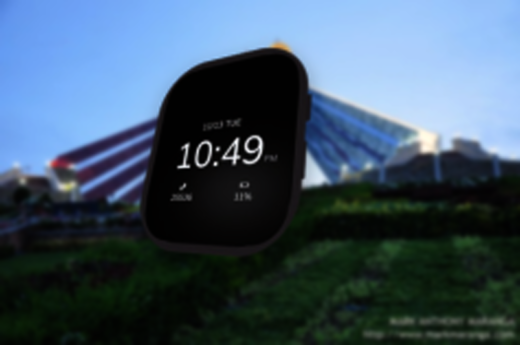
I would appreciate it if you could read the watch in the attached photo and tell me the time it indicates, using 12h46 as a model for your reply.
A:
10h49
